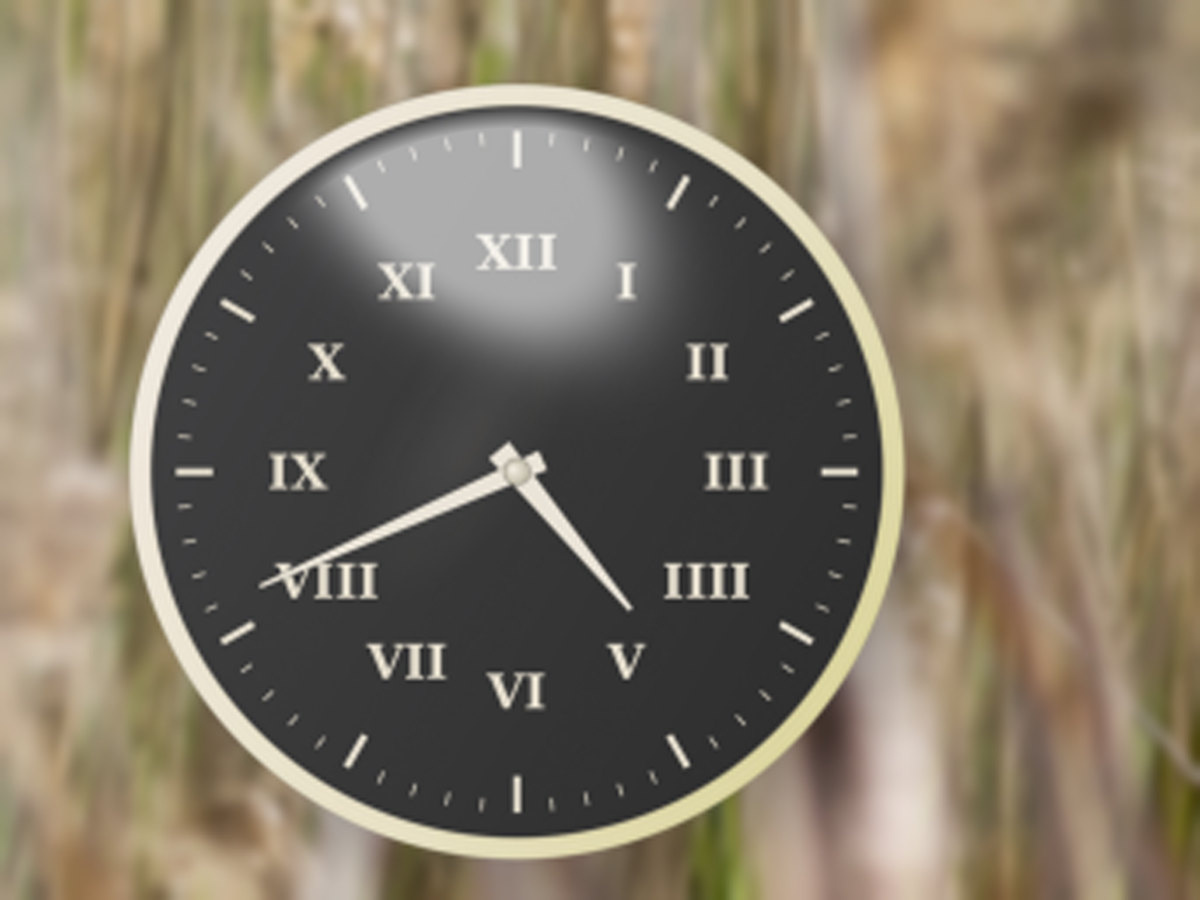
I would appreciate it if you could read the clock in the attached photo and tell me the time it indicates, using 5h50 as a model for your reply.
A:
4h41
